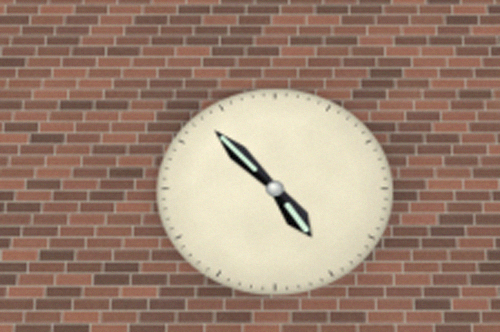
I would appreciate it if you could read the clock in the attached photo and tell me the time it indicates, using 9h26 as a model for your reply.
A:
4h53
